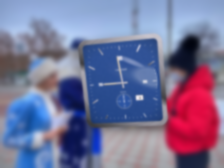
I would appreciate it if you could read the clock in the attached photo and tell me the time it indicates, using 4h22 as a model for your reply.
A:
8h59
